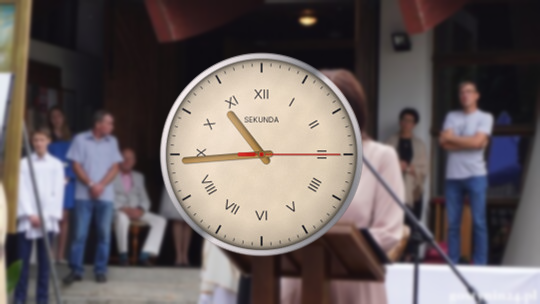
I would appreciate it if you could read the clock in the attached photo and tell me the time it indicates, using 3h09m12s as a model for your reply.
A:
10h44m15s
